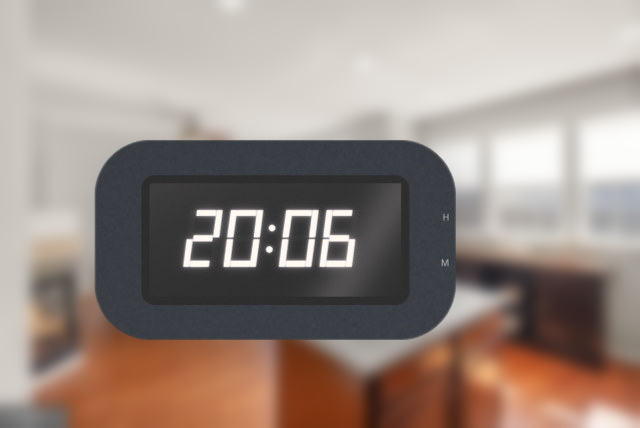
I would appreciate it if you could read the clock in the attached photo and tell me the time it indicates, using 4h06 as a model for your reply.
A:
20h06
